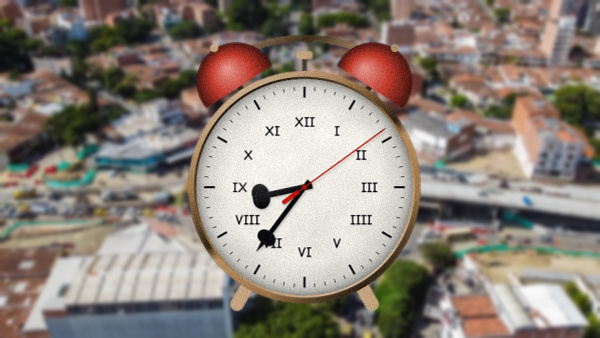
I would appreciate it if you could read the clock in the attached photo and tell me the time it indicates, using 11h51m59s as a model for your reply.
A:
8h36m09s
